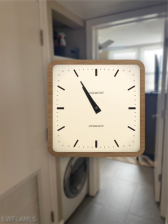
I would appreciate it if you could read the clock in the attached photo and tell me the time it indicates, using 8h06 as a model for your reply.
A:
10h55
